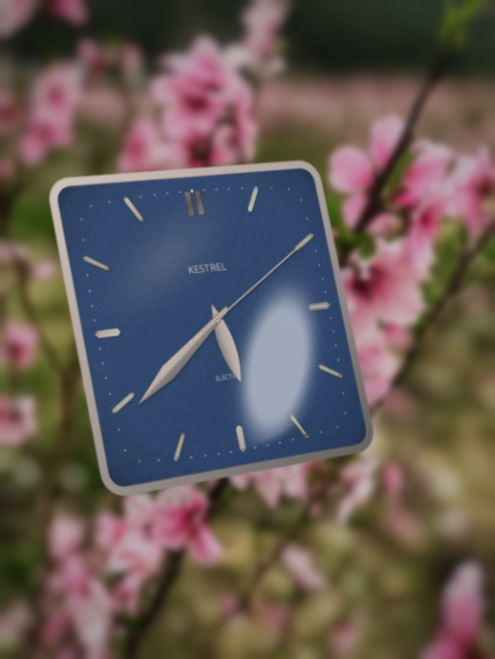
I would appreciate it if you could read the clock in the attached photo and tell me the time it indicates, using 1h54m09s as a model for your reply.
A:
5h39m10s
